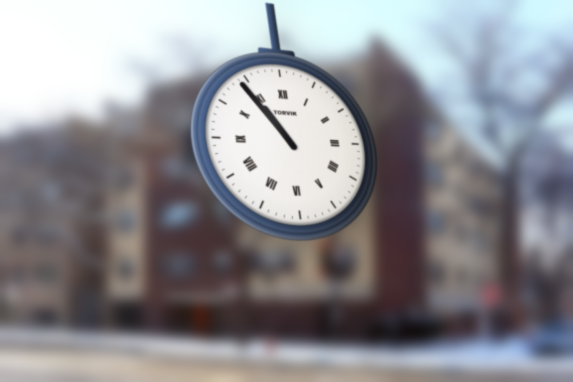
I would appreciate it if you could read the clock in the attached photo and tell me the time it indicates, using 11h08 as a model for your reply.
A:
10h54
